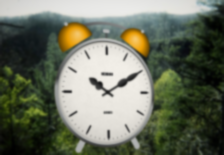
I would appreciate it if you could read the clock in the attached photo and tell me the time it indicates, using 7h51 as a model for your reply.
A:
10h10
